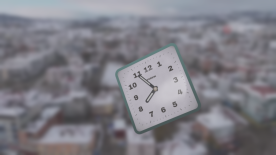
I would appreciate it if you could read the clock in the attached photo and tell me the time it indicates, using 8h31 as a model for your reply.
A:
7h55
